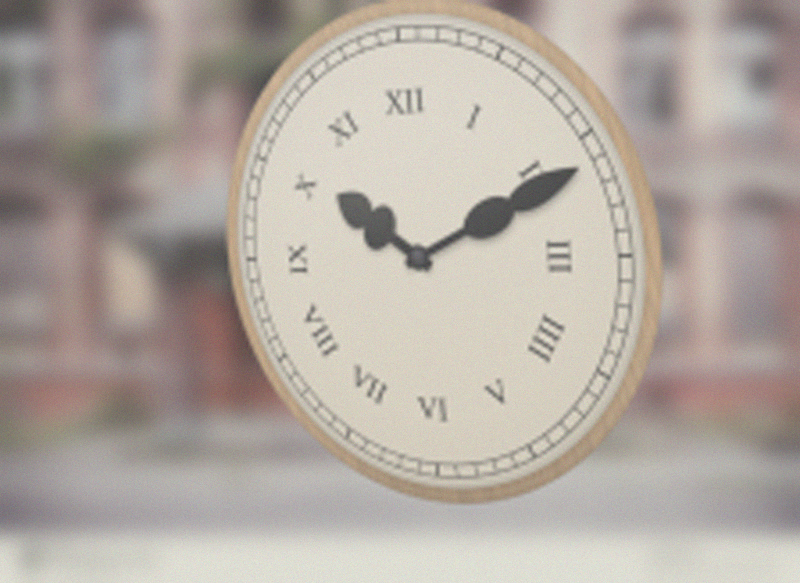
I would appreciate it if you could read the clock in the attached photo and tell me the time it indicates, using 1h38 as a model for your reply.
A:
10h11
